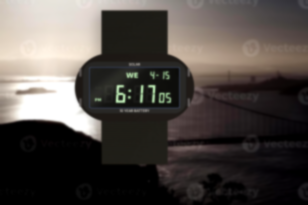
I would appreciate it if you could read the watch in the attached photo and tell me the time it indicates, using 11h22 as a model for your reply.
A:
6h17
